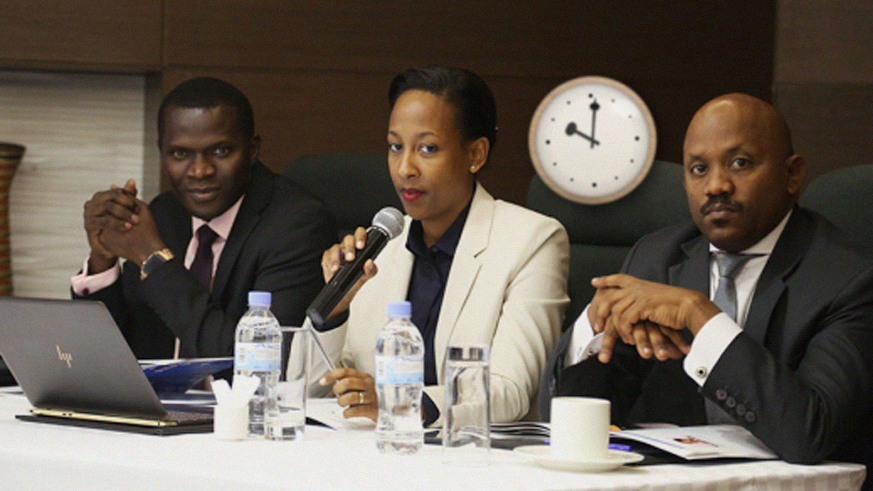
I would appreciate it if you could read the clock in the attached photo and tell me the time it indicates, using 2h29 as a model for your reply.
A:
10h01
